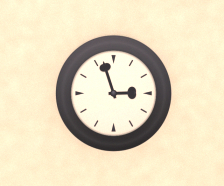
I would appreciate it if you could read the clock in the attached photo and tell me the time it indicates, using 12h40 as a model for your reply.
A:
2h57
